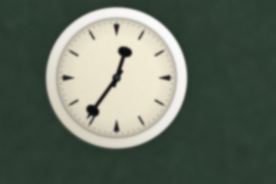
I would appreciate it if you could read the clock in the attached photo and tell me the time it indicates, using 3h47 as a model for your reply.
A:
12h36
